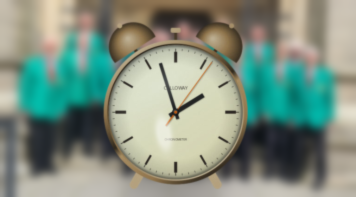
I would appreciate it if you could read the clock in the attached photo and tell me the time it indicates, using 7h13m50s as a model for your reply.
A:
1h57m06s
